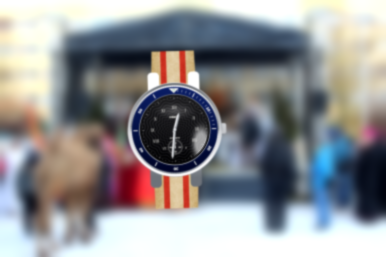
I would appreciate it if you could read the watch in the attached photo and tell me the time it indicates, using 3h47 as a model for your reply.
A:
12h31
